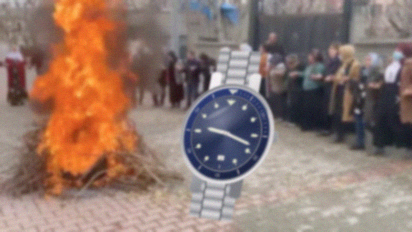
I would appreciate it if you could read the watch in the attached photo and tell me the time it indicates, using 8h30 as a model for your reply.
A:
9h18
